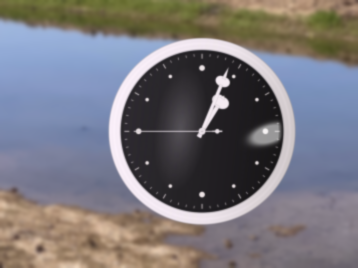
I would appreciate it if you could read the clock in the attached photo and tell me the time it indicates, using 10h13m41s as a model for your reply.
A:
1h03m45s
